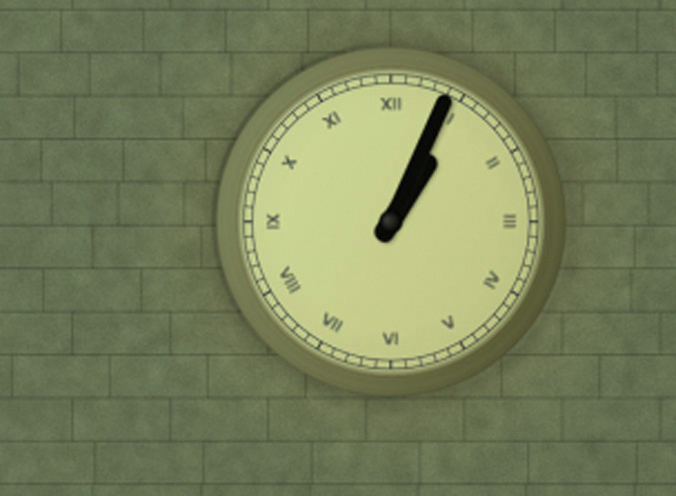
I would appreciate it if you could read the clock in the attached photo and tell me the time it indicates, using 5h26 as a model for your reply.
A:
1h04
